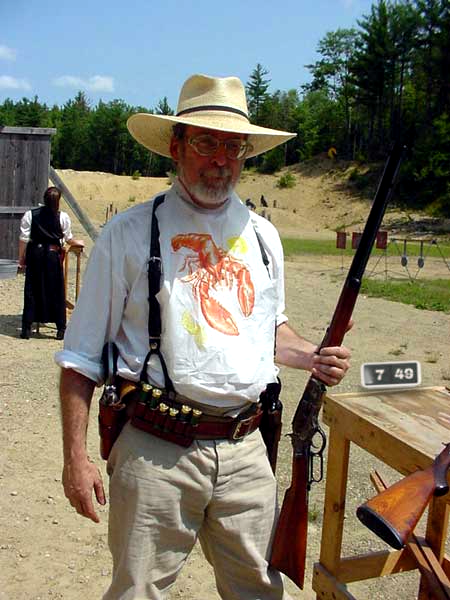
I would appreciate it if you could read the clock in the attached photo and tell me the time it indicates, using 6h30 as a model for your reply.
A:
7h49
